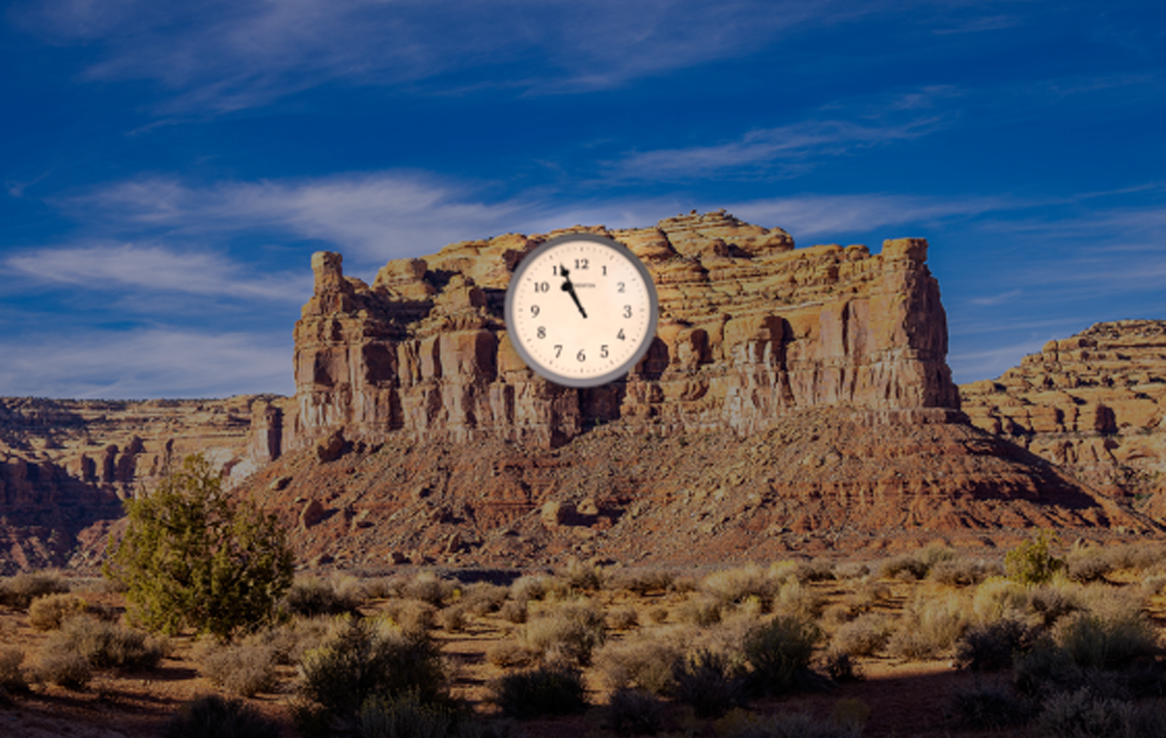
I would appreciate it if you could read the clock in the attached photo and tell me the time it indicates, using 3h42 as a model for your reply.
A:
10h56
